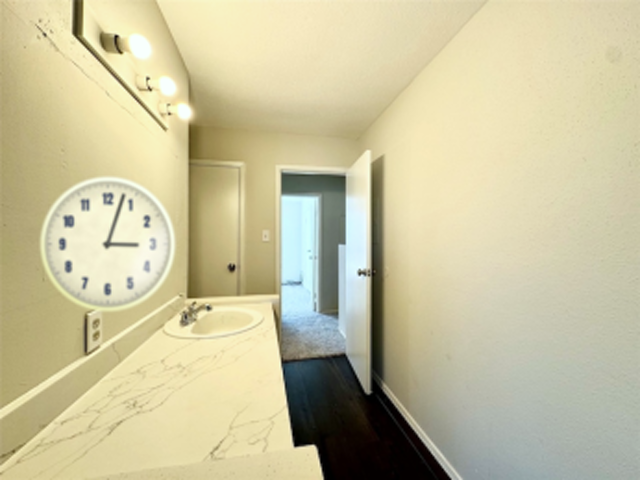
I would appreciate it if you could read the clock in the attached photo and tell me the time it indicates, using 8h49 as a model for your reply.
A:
3h03
